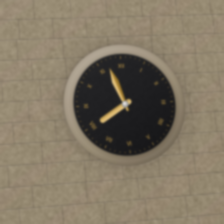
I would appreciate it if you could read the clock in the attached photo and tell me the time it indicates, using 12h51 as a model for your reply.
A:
7h57
